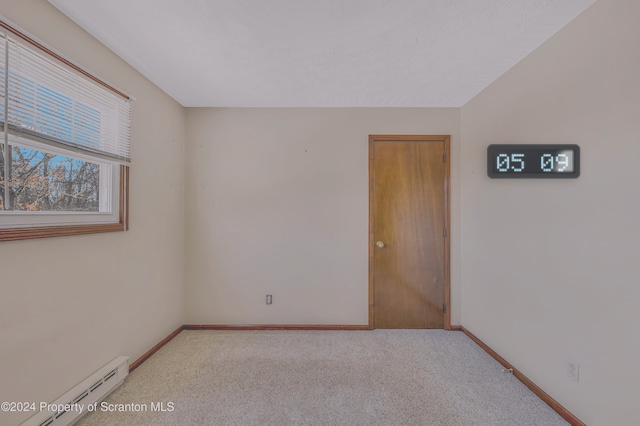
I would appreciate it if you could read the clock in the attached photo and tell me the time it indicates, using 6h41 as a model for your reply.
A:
5h09
